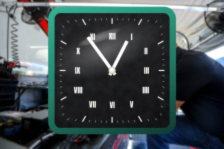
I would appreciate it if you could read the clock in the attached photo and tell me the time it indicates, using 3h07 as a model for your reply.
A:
12h54
